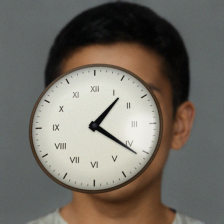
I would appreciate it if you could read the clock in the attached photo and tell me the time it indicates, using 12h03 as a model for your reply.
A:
1h21
